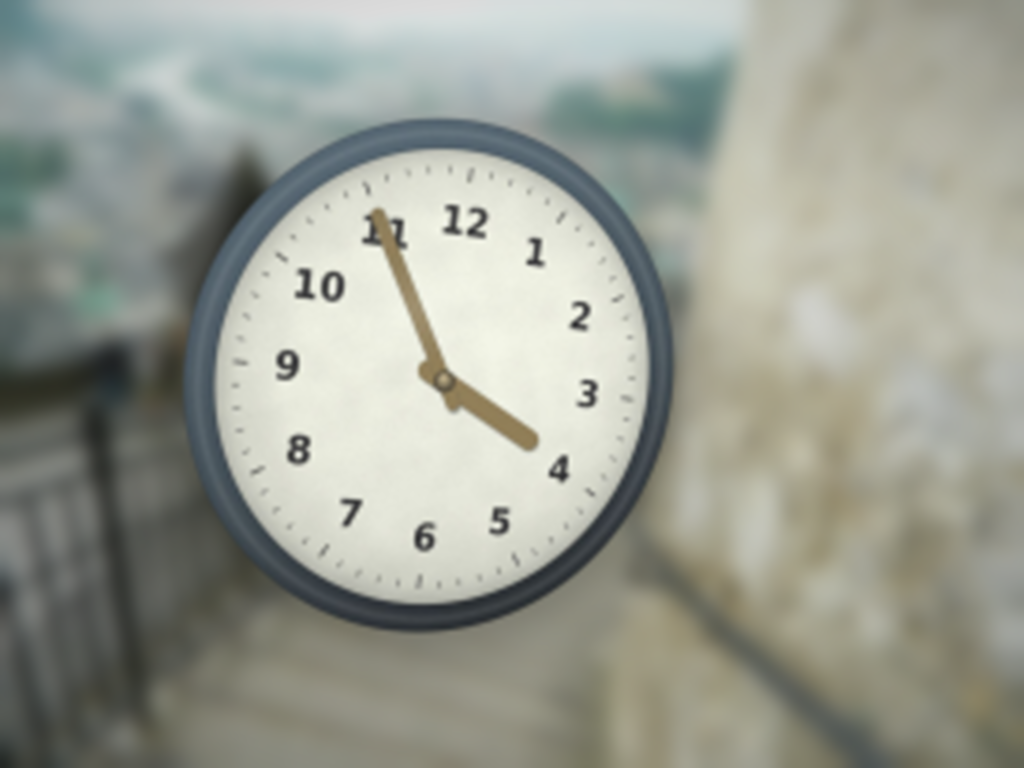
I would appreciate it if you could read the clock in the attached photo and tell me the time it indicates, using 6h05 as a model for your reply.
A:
3h55
